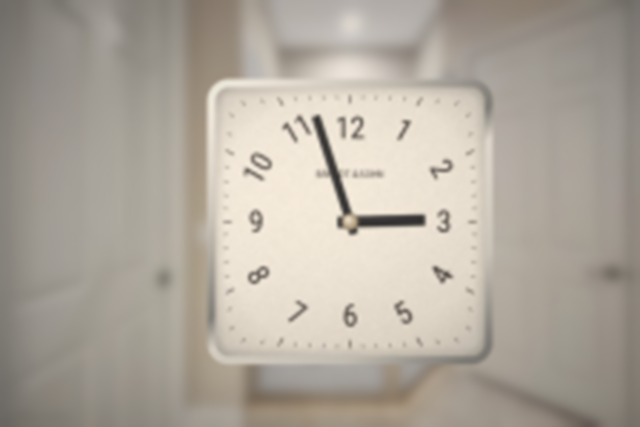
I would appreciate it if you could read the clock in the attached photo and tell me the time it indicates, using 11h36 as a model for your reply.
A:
2h57
